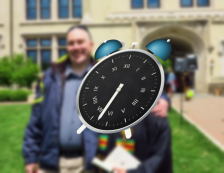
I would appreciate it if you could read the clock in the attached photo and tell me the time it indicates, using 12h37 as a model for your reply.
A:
6h33
